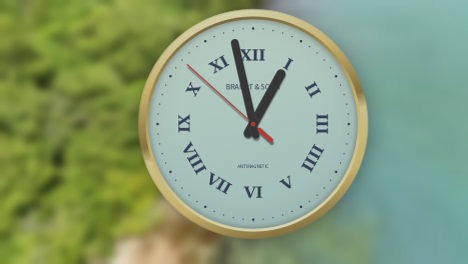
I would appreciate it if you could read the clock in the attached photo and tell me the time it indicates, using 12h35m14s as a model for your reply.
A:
12h57m52s
